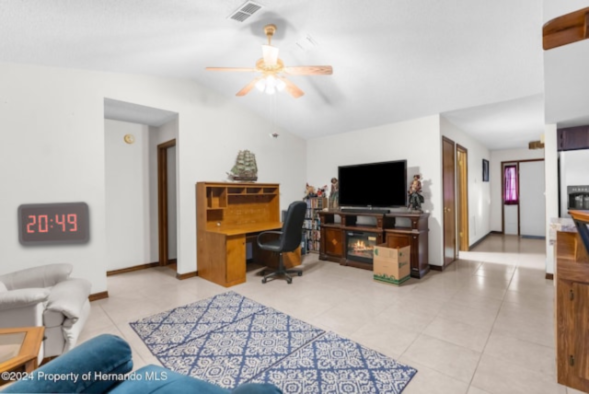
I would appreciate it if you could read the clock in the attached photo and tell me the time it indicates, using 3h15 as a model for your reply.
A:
20h49
